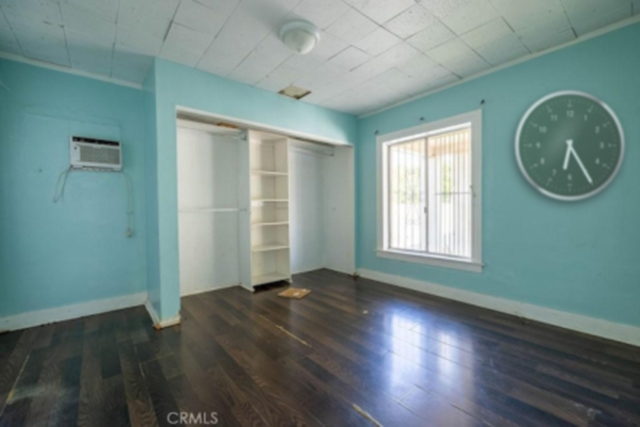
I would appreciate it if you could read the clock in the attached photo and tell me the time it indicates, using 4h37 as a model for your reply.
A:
6h25
